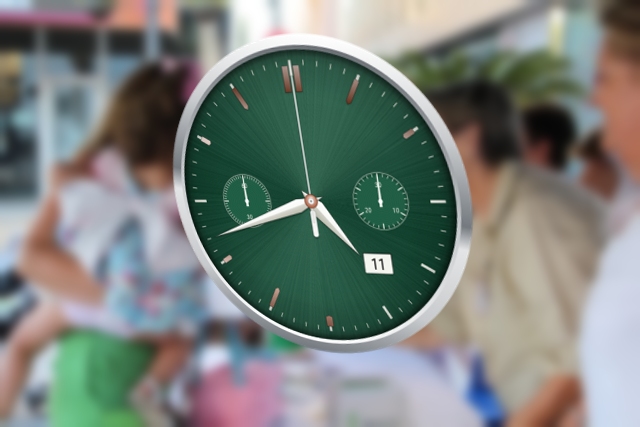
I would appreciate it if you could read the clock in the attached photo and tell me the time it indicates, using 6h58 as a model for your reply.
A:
4h42
